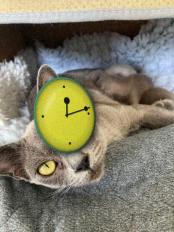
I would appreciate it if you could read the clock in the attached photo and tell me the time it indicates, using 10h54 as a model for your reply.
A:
12h13
